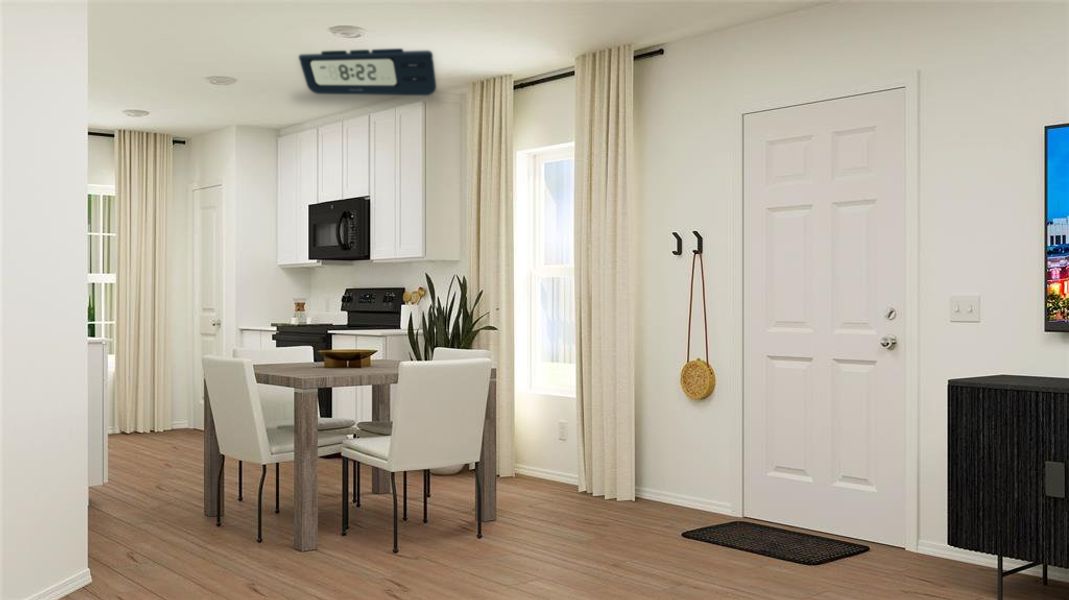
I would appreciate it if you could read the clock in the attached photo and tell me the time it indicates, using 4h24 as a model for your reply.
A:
8h22
